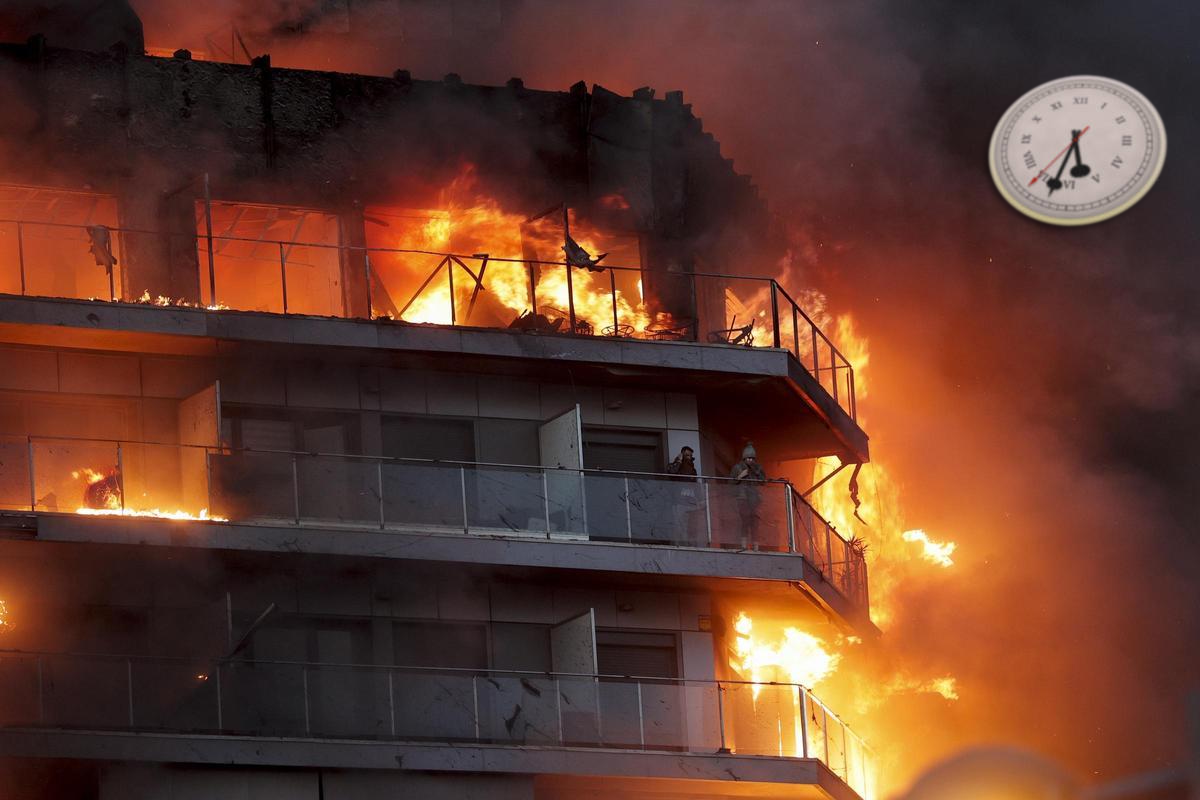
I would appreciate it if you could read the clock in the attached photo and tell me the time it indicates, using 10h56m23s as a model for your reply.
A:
5h32m36s
